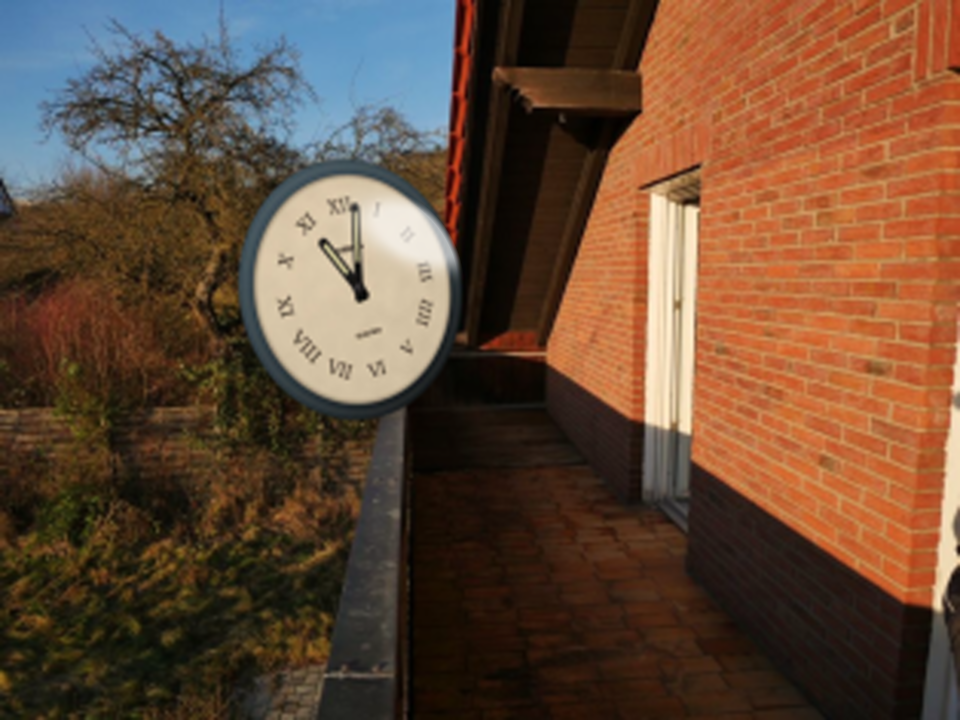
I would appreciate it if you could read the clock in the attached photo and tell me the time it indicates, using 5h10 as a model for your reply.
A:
11h02
